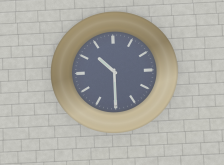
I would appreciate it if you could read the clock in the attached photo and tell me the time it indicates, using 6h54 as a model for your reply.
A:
10h30
